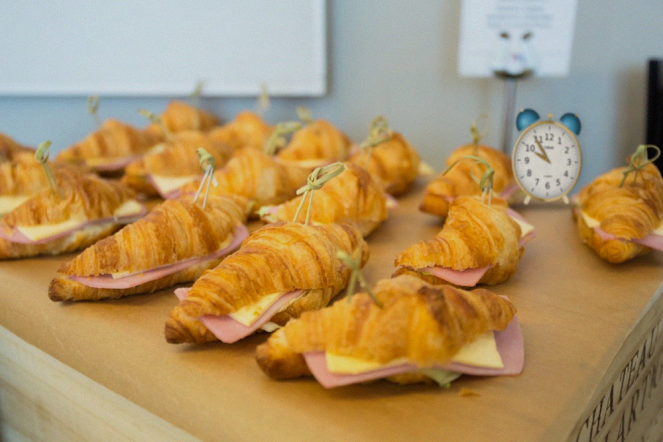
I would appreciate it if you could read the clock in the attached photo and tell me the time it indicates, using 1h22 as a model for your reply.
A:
9h54
